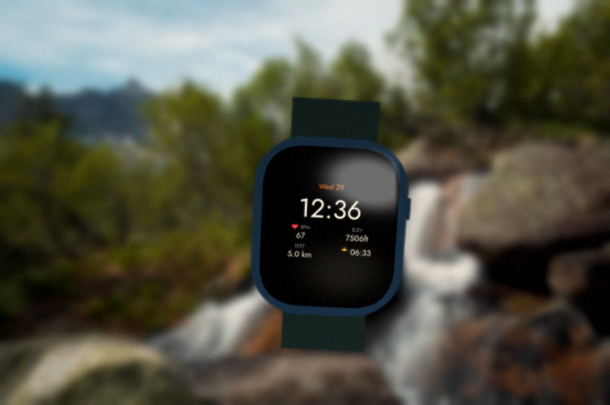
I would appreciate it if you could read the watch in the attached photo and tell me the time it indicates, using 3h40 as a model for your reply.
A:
12h36
